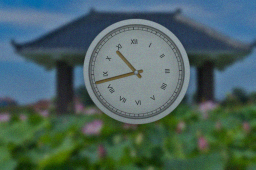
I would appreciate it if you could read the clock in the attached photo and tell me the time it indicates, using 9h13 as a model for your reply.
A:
10h43
